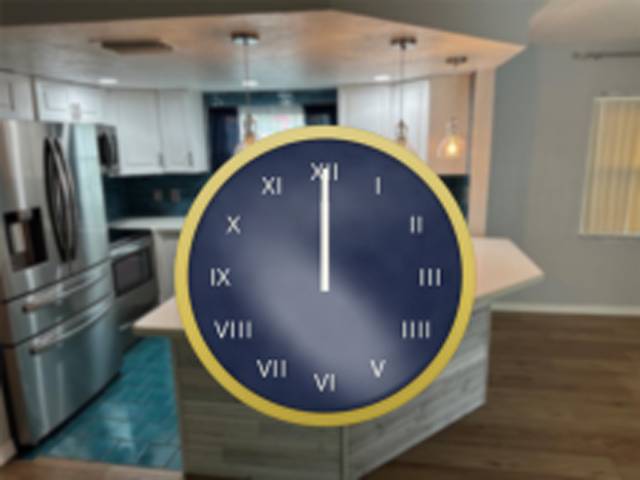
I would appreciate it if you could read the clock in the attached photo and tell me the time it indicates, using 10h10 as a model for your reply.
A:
12h00
